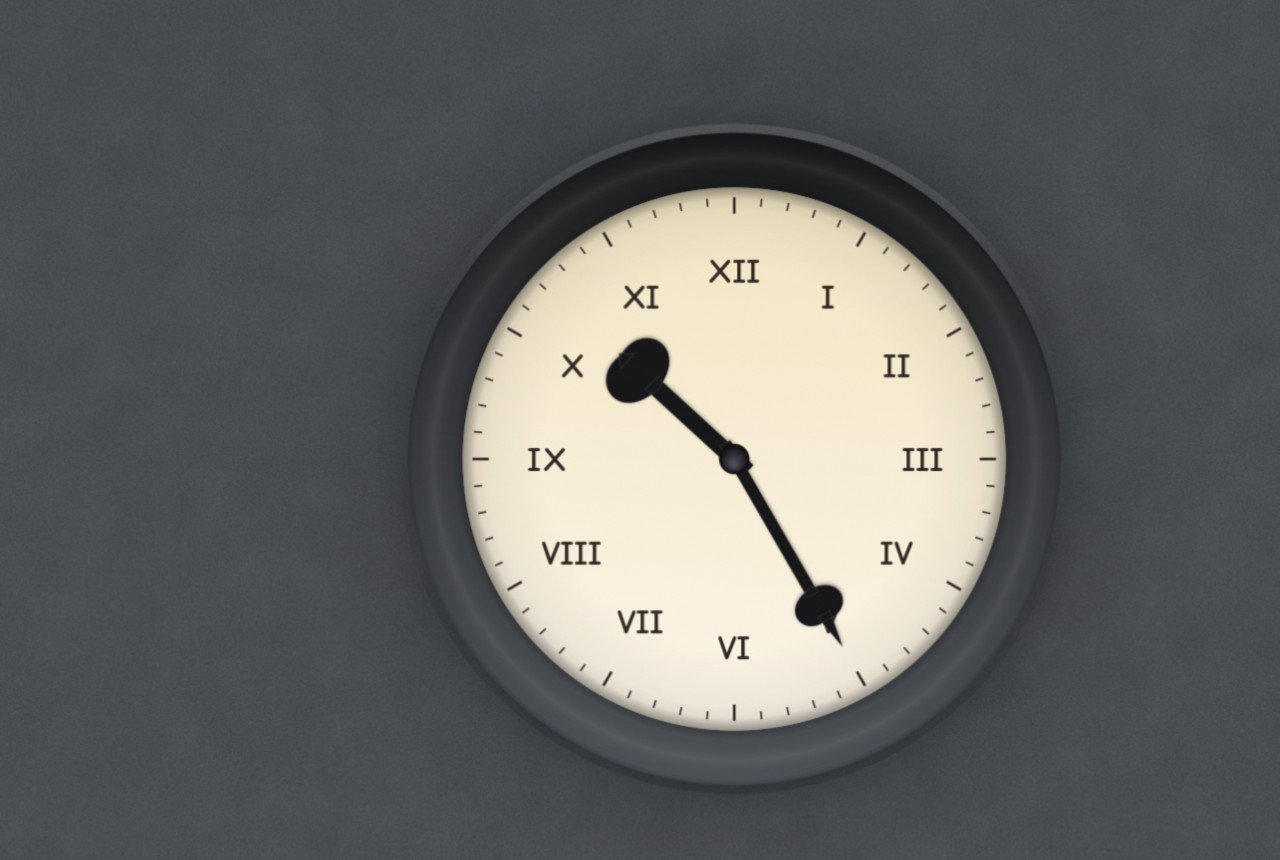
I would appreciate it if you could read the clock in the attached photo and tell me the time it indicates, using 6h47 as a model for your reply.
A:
10h25
